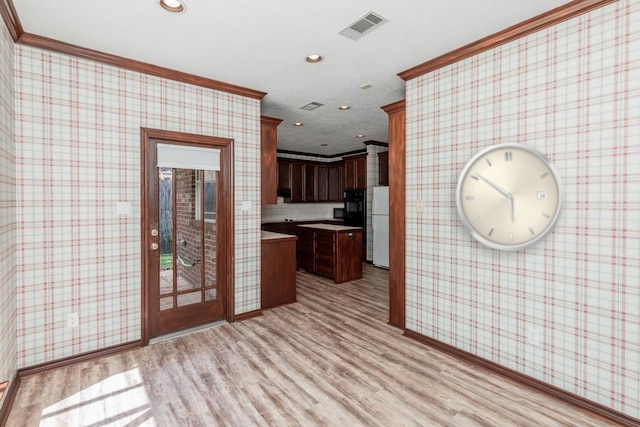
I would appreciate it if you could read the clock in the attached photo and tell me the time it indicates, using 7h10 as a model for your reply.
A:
5h51
